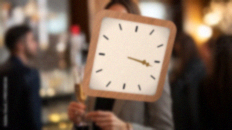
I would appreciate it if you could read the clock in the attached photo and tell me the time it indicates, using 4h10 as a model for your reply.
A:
3h17
